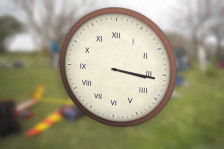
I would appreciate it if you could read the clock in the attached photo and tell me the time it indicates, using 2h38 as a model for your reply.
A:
3h16
